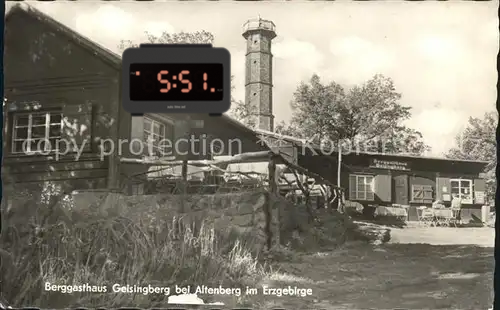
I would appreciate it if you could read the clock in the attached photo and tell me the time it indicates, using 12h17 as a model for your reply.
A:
5h51
